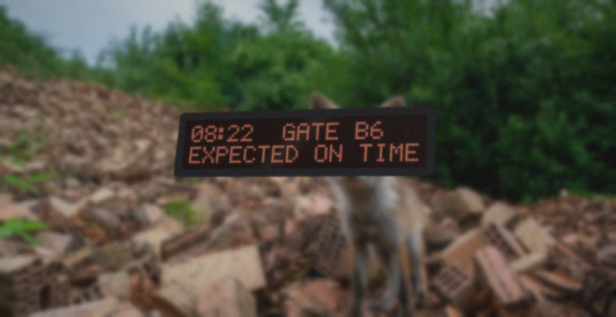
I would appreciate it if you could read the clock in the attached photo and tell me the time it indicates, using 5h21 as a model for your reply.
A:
8h22
